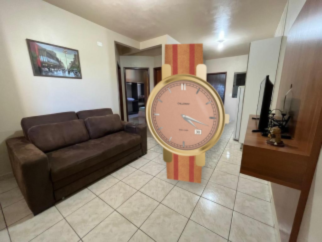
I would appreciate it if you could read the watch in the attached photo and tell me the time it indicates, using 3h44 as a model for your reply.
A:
4h18
